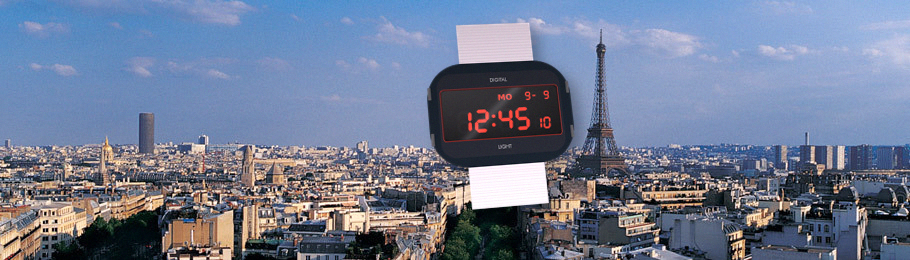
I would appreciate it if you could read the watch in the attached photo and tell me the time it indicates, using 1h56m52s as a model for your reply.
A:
12h45m10s
